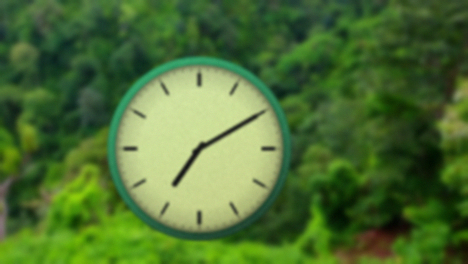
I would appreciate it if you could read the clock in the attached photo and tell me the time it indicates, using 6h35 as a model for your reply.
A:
7h10
